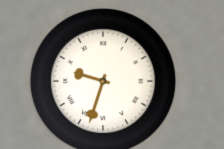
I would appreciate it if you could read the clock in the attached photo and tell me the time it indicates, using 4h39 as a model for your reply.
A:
9h33
